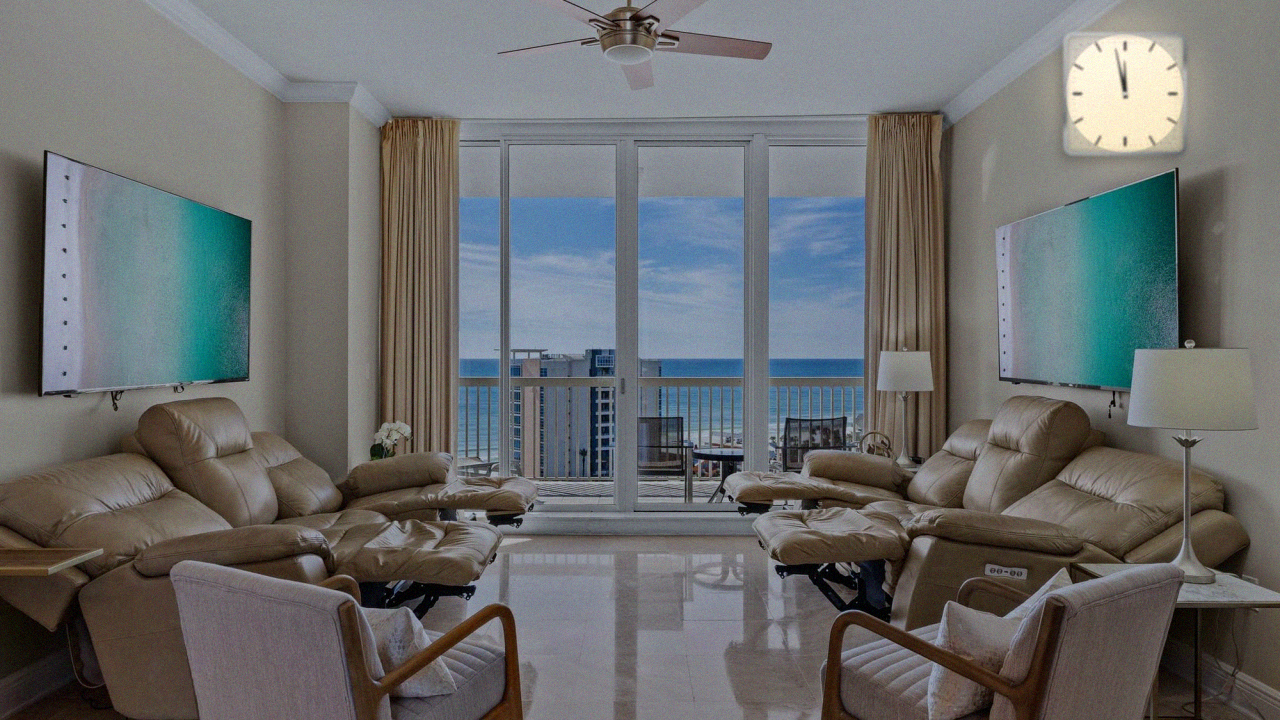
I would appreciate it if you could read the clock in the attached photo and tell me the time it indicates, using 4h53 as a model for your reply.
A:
11h58
